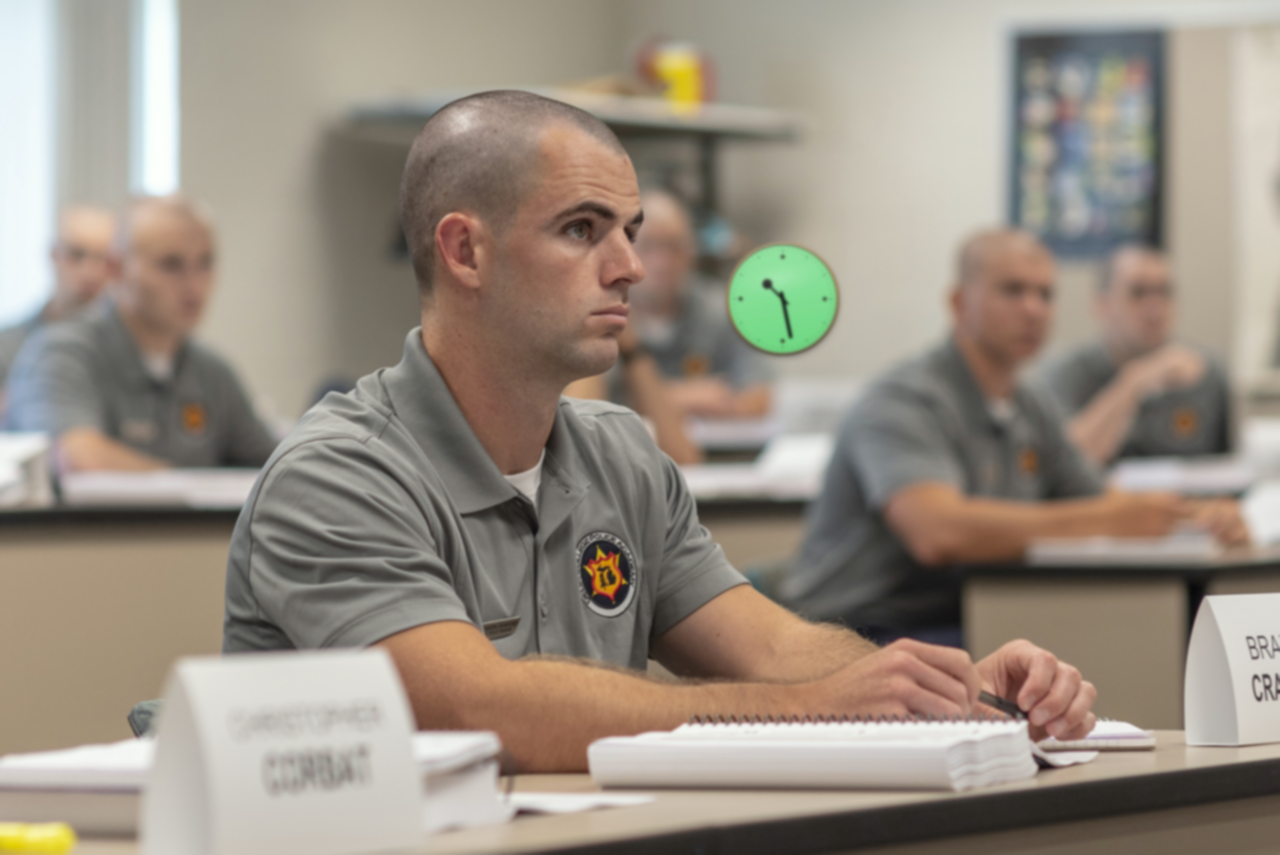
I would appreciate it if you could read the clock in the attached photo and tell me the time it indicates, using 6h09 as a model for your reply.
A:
10h28
